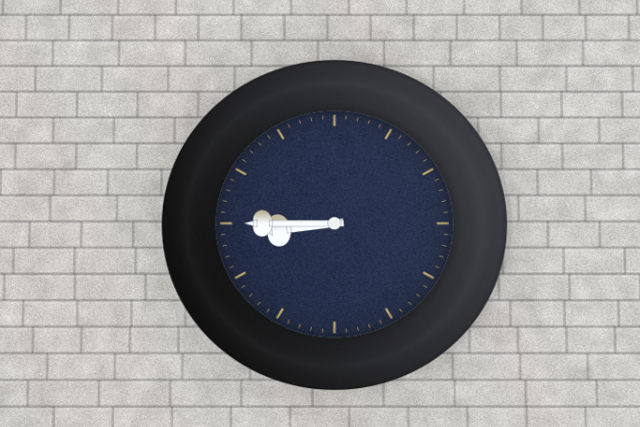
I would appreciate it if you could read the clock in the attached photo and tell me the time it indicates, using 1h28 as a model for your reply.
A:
8h45
